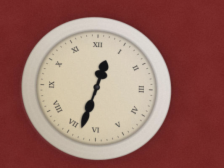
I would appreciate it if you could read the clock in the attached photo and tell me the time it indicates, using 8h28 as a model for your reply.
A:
12h33
